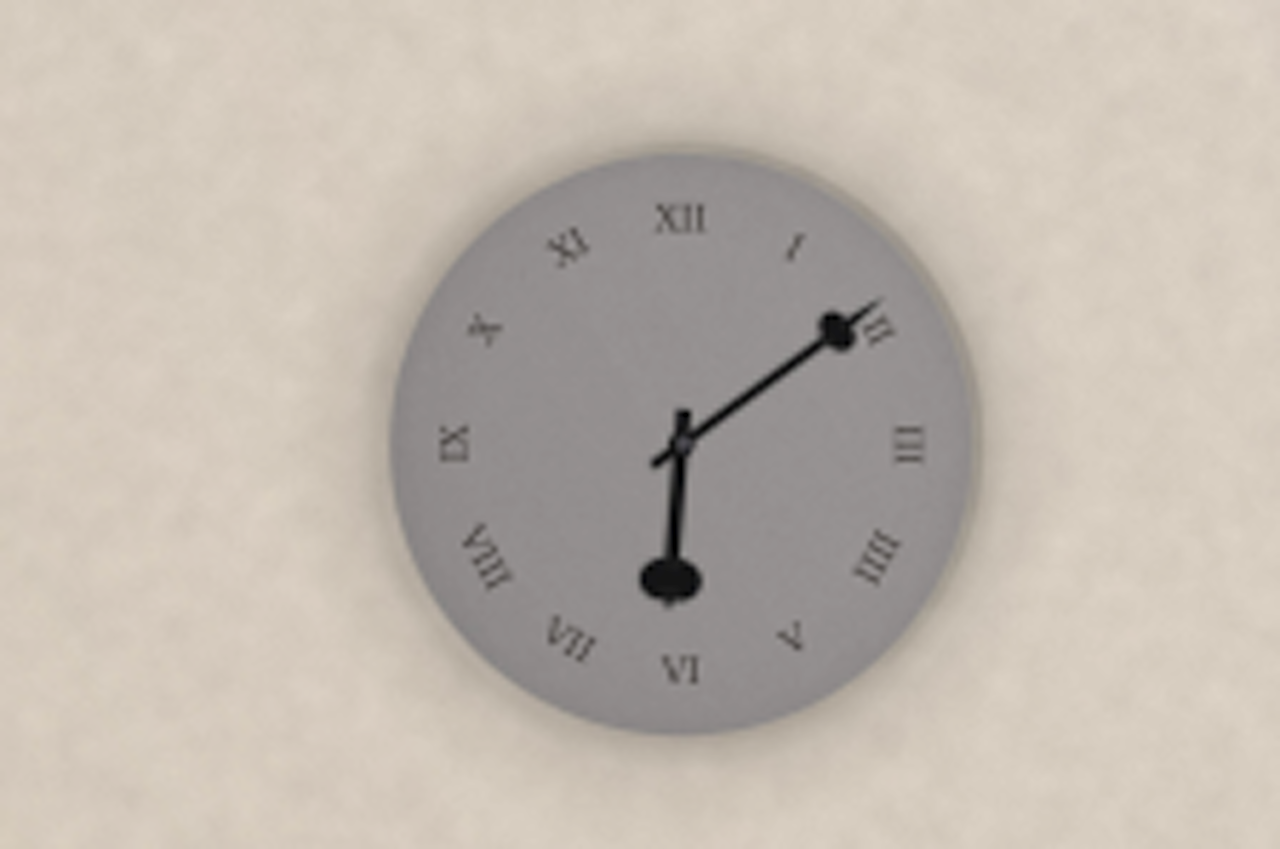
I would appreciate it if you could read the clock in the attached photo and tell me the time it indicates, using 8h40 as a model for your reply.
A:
6h09
